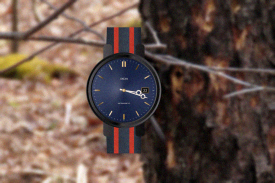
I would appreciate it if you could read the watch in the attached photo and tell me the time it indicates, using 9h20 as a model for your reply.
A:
3h18
